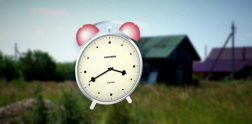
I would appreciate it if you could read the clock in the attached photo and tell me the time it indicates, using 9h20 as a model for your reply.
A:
3h41
